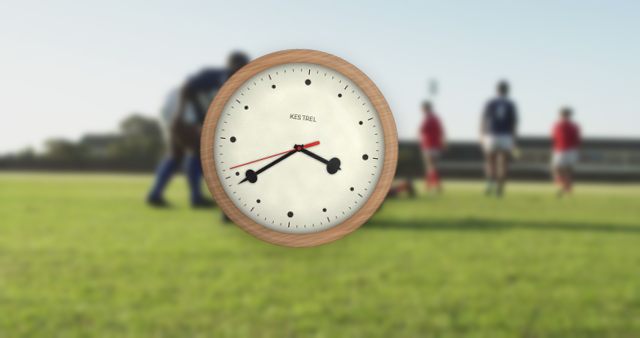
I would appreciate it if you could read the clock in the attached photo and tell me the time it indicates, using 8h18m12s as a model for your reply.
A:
3h38m41s
